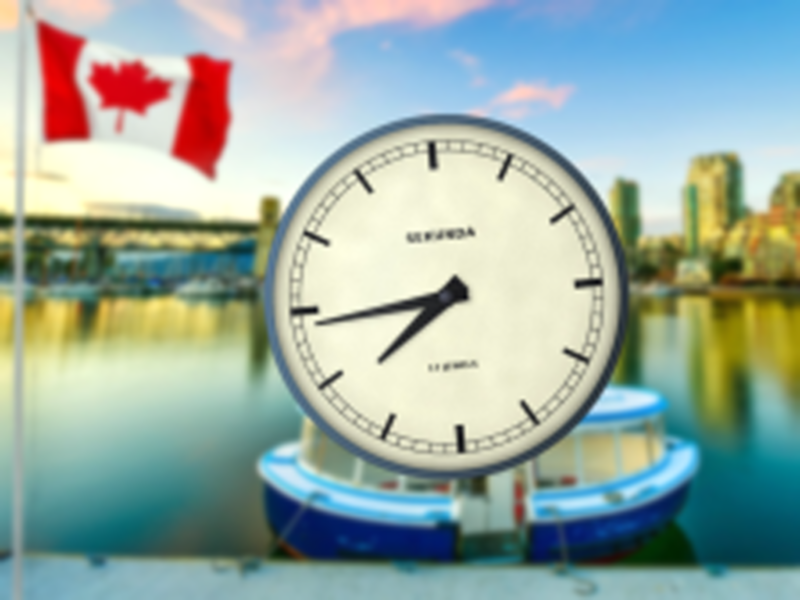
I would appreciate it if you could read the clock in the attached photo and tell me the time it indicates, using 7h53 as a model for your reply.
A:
7h44
